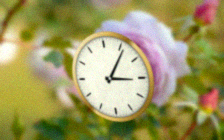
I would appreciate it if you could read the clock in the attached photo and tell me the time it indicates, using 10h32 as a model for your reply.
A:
3h06
